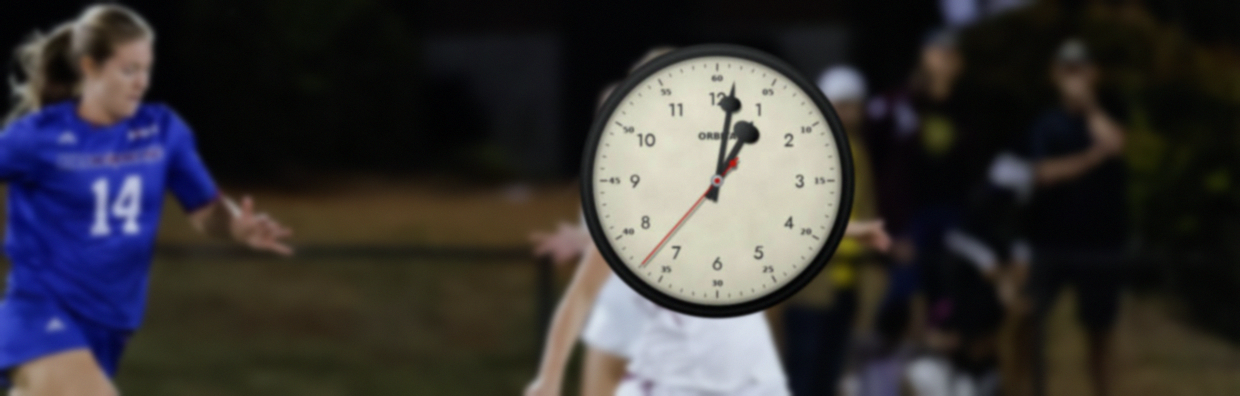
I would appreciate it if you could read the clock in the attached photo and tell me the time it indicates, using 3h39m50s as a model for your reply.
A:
1h01m37s
